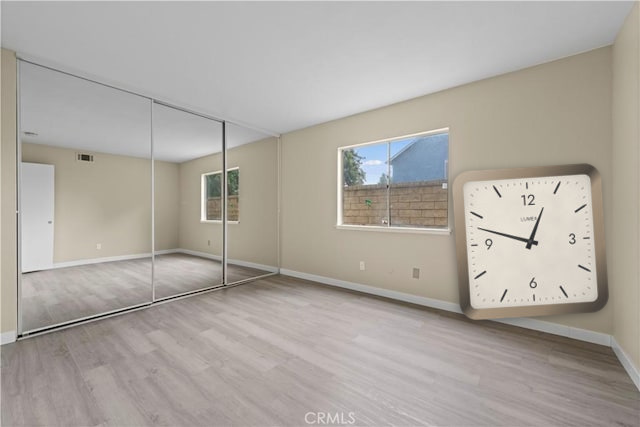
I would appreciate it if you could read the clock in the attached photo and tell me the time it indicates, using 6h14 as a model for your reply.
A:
12h48
